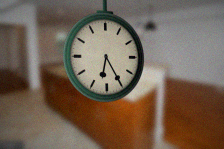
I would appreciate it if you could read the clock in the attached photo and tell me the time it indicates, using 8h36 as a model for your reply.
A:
6h25
